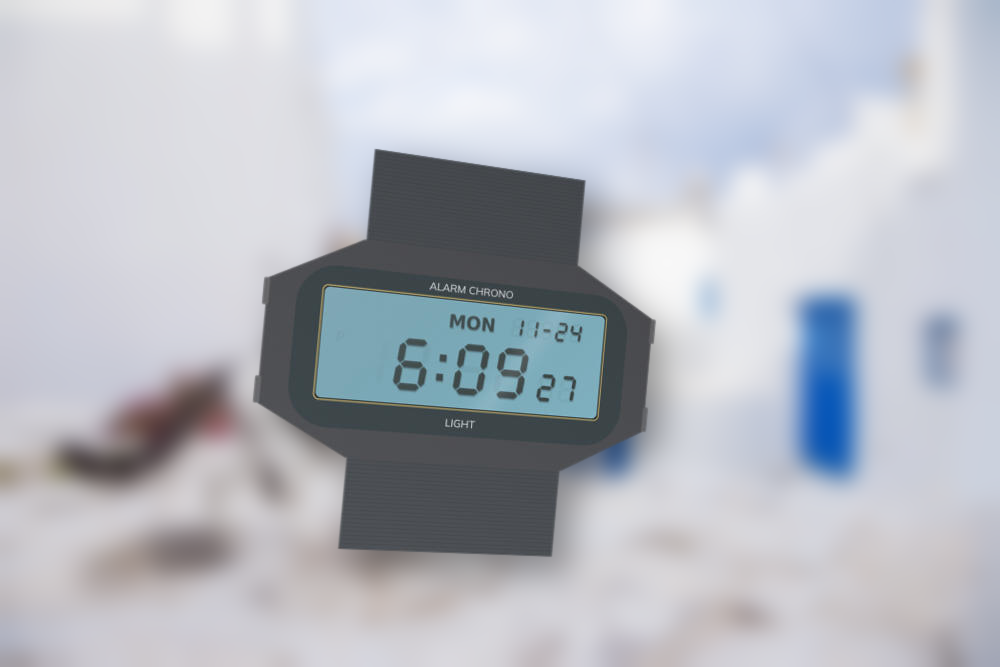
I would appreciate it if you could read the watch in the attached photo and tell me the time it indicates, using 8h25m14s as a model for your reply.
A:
6h09m27s
